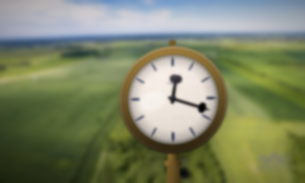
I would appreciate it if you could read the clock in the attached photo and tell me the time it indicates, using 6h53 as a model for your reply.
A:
12h18
